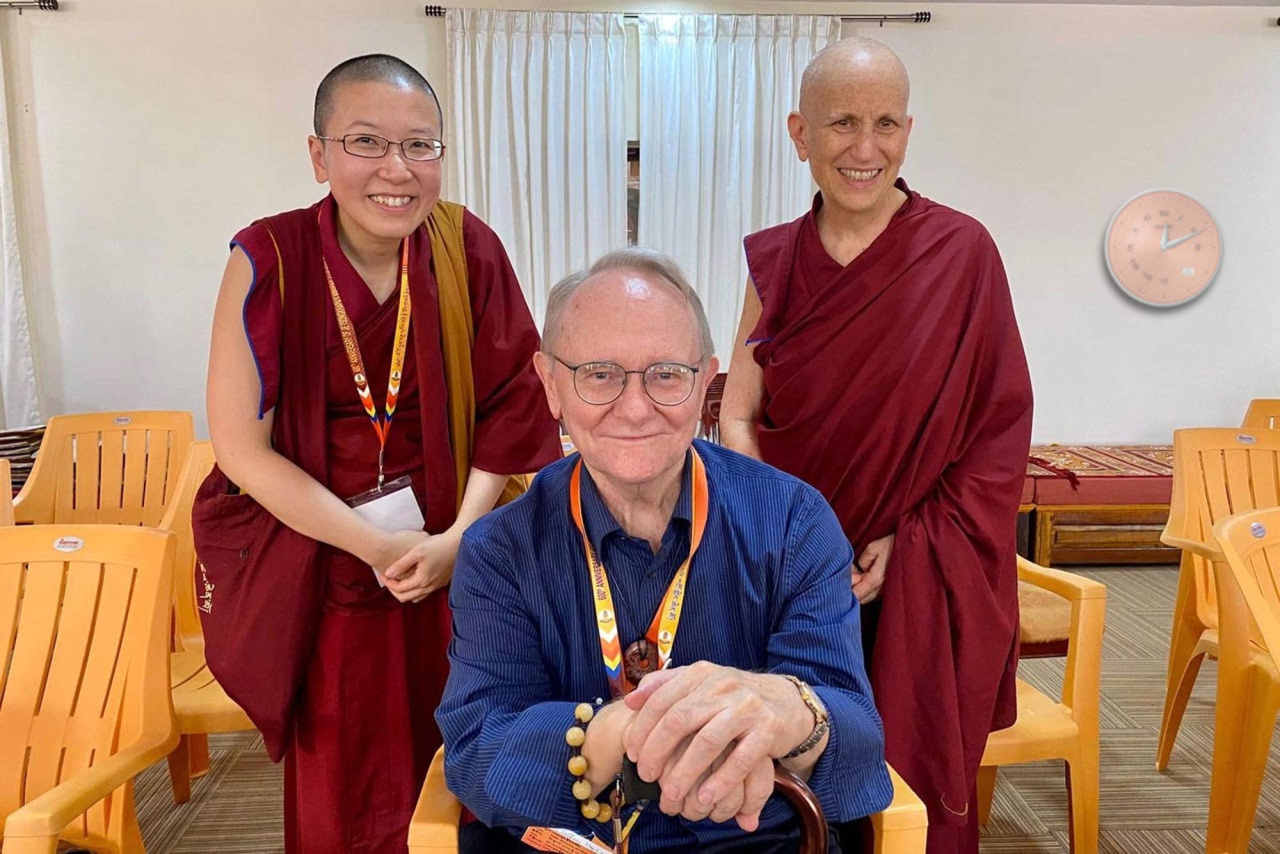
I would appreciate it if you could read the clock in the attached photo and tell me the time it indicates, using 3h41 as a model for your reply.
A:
12h11
